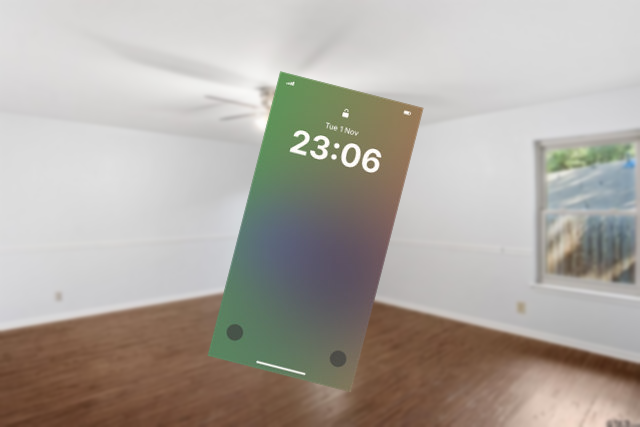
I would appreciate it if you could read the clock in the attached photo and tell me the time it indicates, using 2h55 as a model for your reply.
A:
23h06
